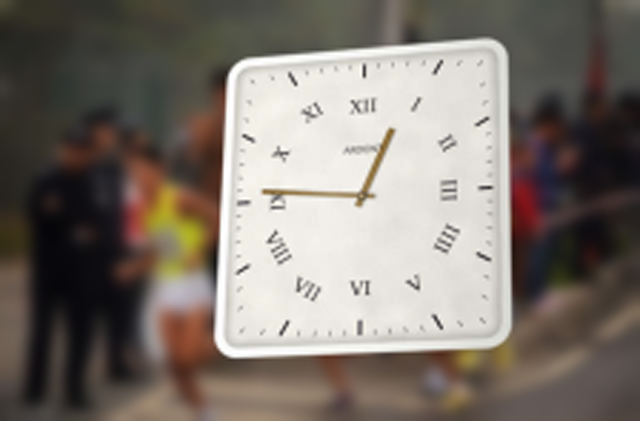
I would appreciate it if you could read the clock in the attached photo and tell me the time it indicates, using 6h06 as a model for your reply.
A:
12h46
